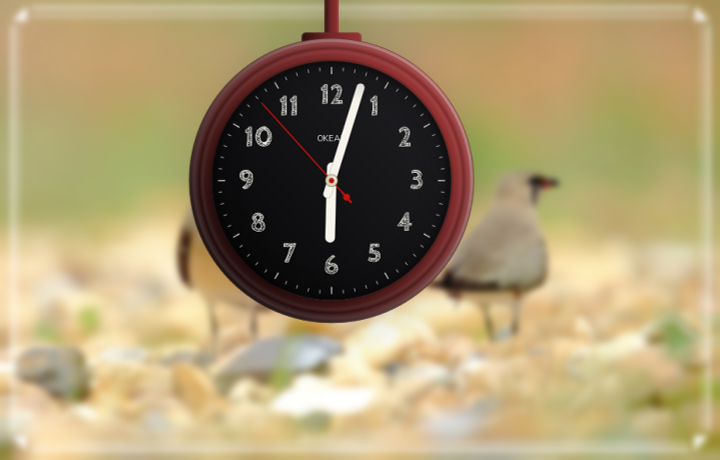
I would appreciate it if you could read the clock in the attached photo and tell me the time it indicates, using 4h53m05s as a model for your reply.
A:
6h02m53s
